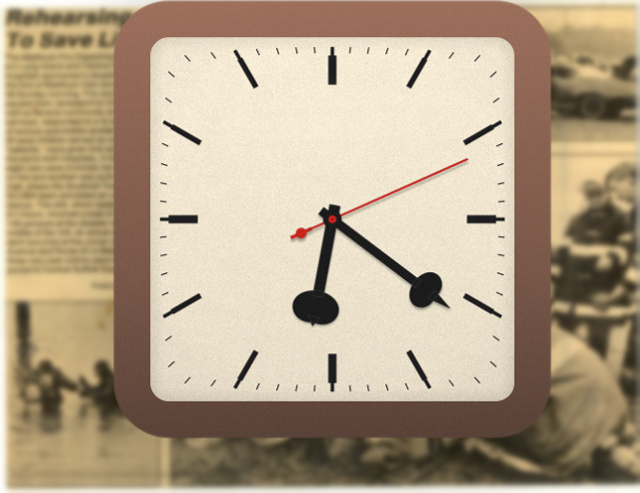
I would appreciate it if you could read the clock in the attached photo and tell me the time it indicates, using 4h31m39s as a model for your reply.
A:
6h21m11s
